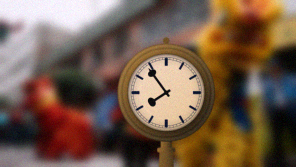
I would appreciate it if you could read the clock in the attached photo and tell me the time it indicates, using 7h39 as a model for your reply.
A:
7h54
